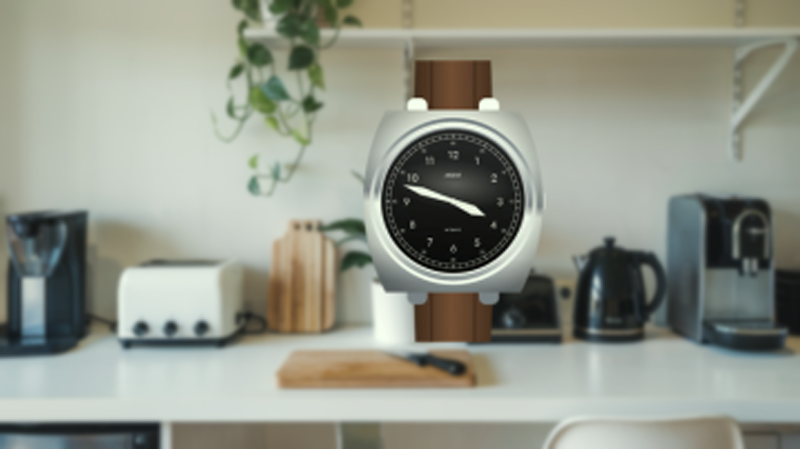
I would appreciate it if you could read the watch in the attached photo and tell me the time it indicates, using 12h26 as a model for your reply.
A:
3h48
